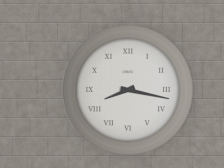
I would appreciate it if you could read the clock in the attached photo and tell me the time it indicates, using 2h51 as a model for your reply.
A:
8h17
